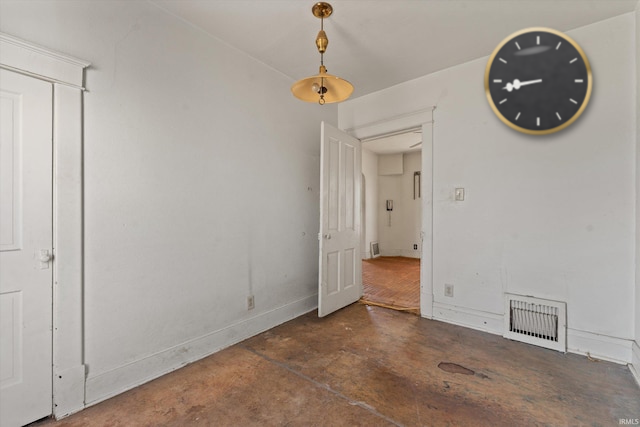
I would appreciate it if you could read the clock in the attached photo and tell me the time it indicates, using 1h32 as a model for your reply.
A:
8h43
